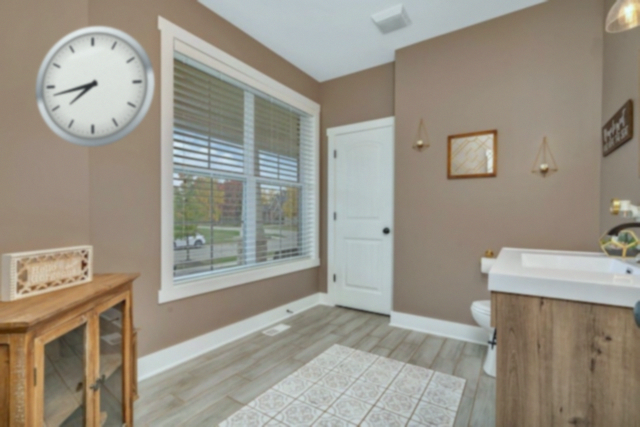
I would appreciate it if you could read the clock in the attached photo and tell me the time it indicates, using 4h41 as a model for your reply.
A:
7h43
